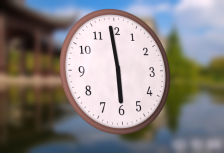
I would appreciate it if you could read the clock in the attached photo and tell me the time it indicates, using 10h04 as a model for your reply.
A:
5h59
